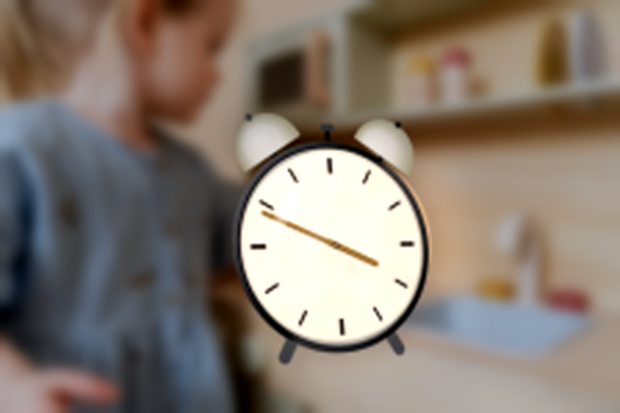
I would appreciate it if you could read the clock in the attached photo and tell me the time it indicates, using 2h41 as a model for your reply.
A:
3h49
